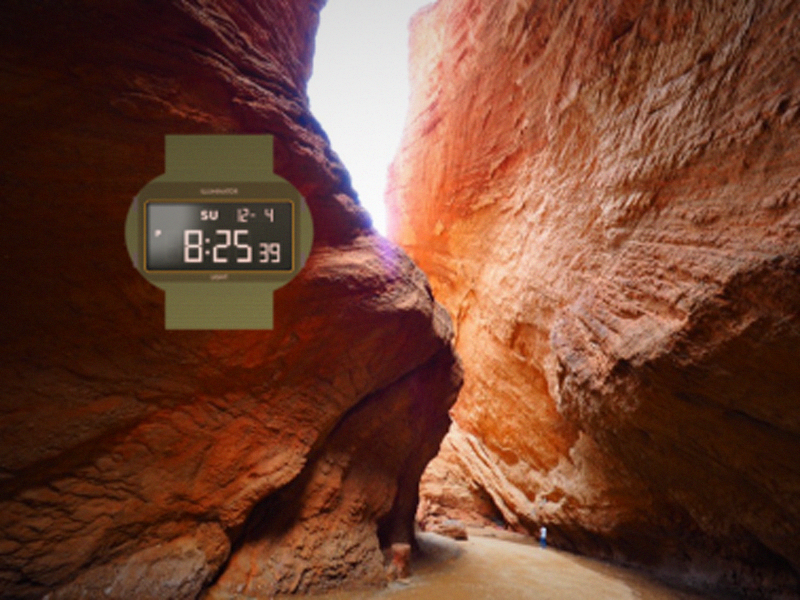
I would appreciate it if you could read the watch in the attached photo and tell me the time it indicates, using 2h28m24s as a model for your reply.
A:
8h25m39s
